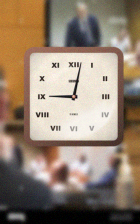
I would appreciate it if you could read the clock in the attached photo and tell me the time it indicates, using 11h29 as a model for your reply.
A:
9h02
